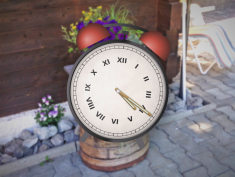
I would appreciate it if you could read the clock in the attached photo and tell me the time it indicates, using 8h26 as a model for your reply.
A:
4h20
